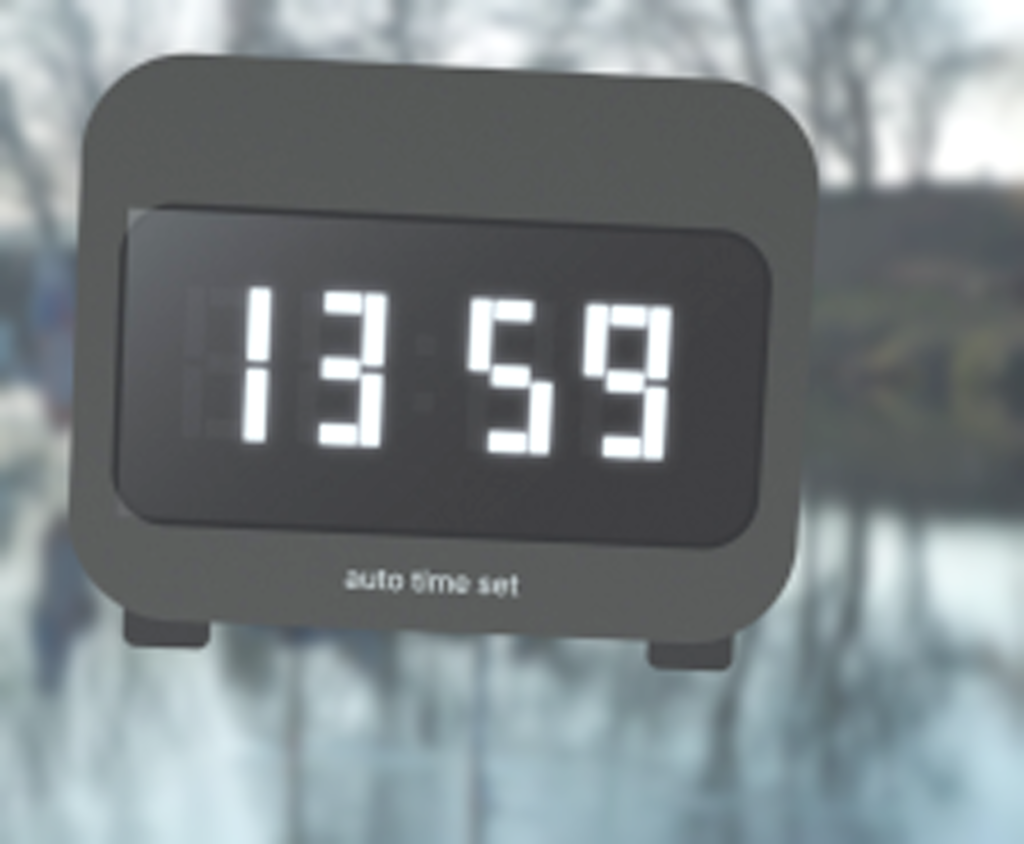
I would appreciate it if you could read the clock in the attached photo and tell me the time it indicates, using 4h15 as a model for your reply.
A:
13h59
